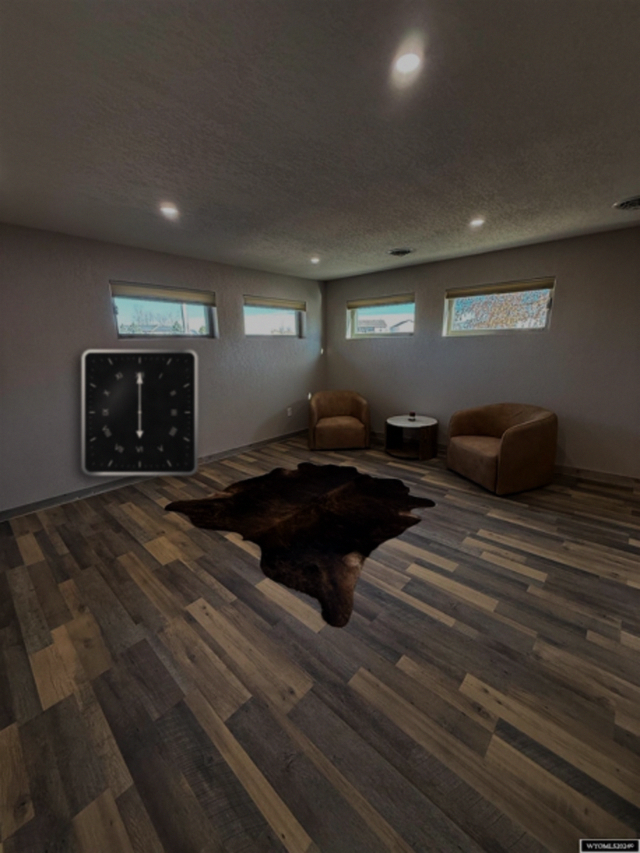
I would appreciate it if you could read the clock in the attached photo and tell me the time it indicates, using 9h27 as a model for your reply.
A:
6h00
